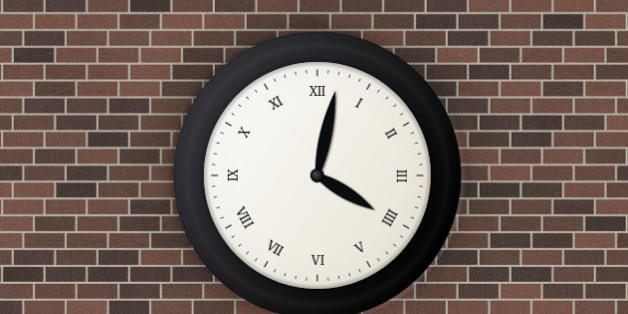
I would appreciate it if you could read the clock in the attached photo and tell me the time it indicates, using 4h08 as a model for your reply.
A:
4h02
